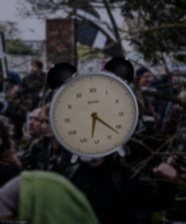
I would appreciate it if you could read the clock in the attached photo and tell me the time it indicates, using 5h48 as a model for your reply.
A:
6h22
